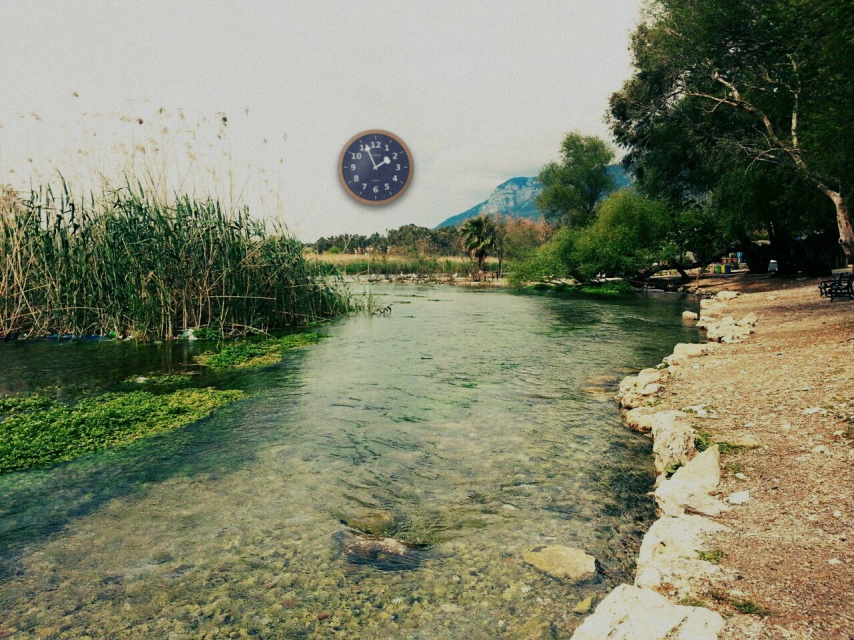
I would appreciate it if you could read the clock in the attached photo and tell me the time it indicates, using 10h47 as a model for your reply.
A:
1h56
